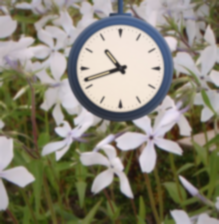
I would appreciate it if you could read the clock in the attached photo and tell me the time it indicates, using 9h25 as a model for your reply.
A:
10h42
